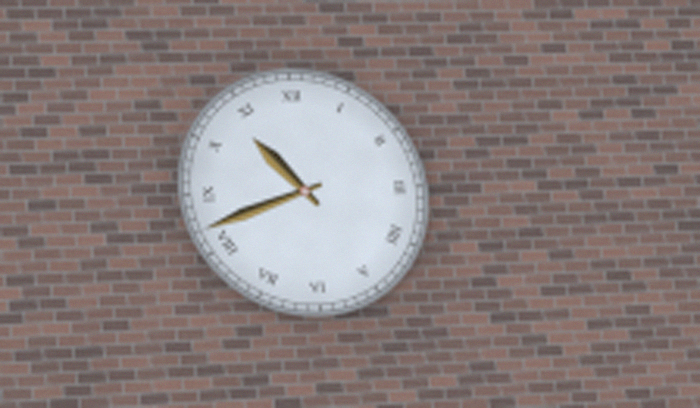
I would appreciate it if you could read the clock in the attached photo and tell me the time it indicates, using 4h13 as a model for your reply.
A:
10h42
